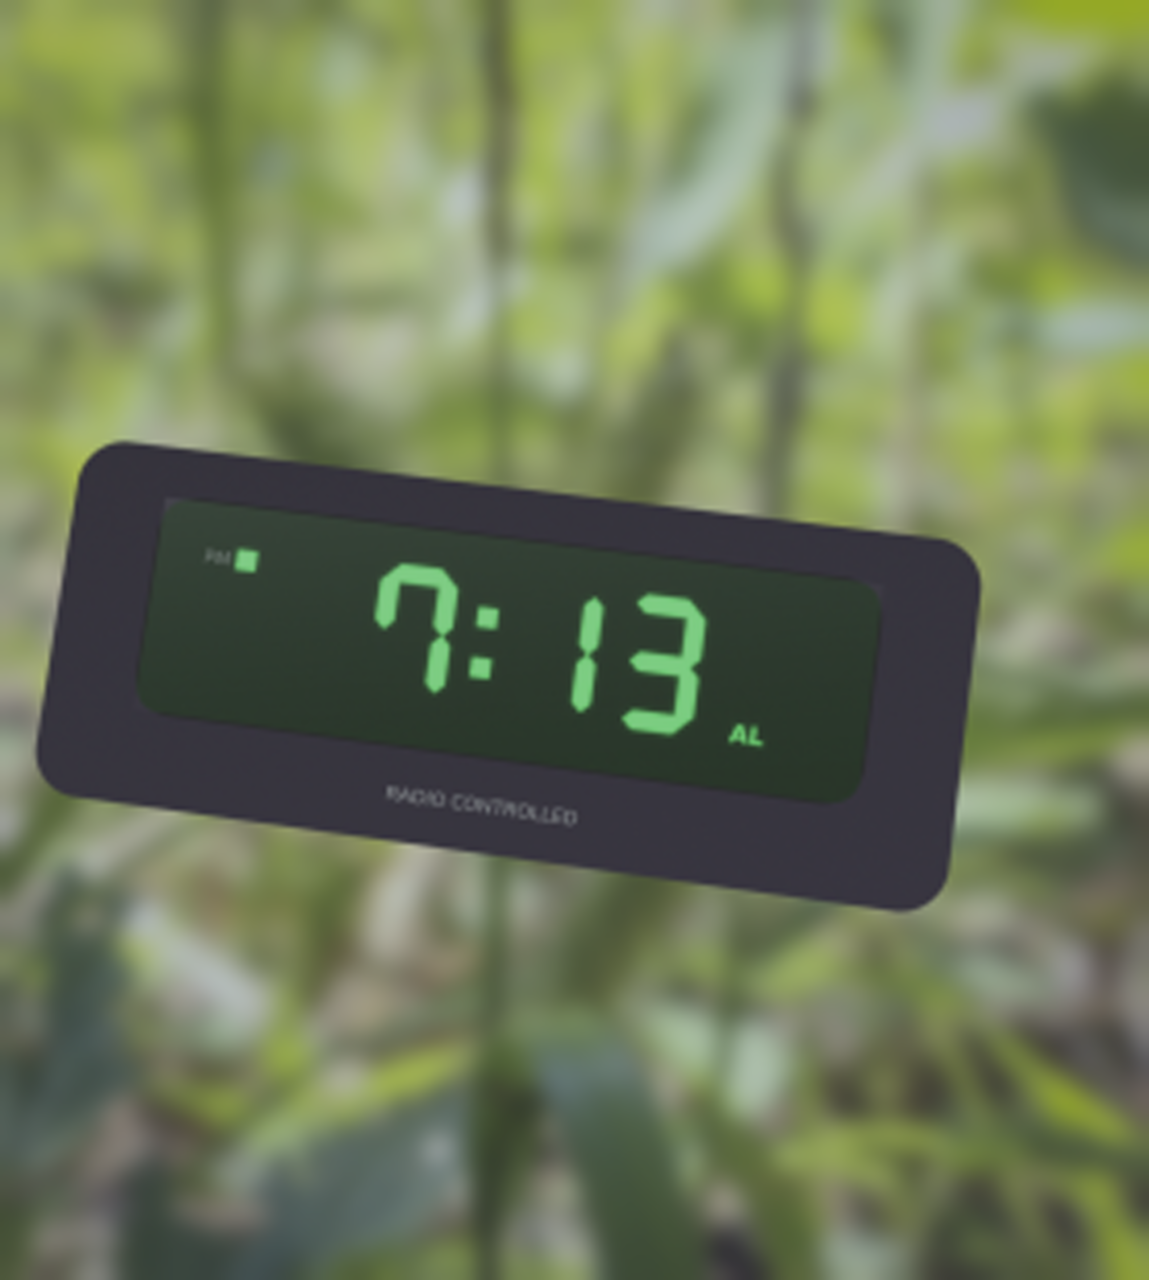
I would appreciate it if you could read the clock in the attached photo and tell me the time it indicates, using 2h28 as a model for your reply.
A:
7h13
